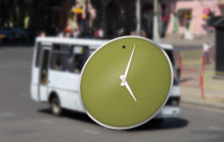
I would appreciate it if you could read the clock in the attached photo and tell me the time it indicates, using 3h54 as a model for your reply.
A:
5h03
